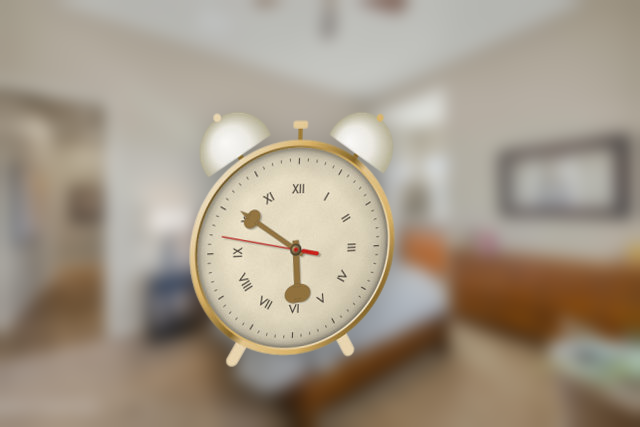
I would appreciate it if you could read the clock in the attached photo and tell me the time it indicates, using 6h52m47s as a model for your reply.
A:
5h50m47s
